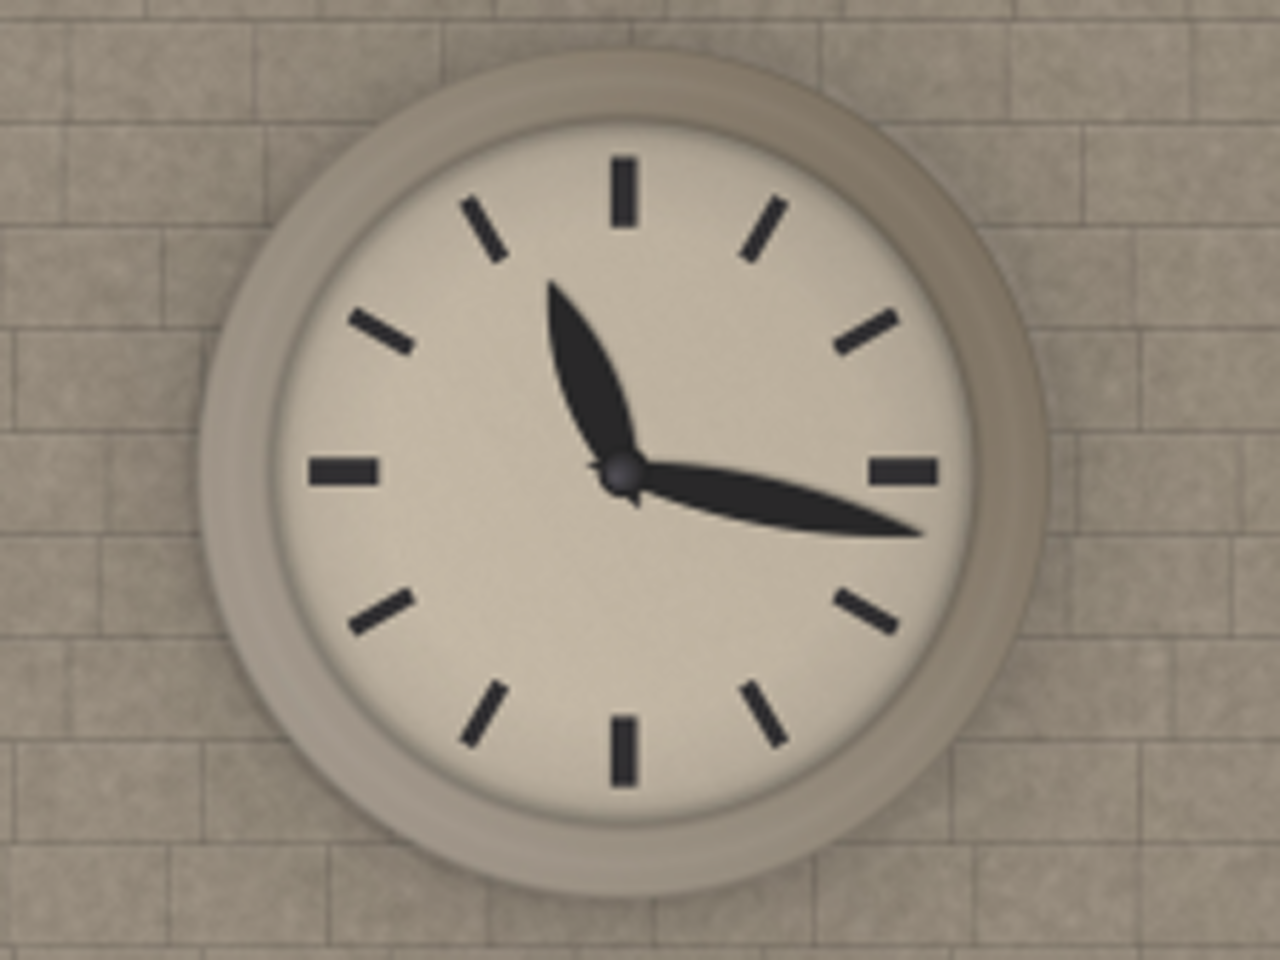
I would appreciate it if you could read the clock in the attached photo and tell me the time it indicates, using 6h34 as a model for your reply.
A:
11h17
